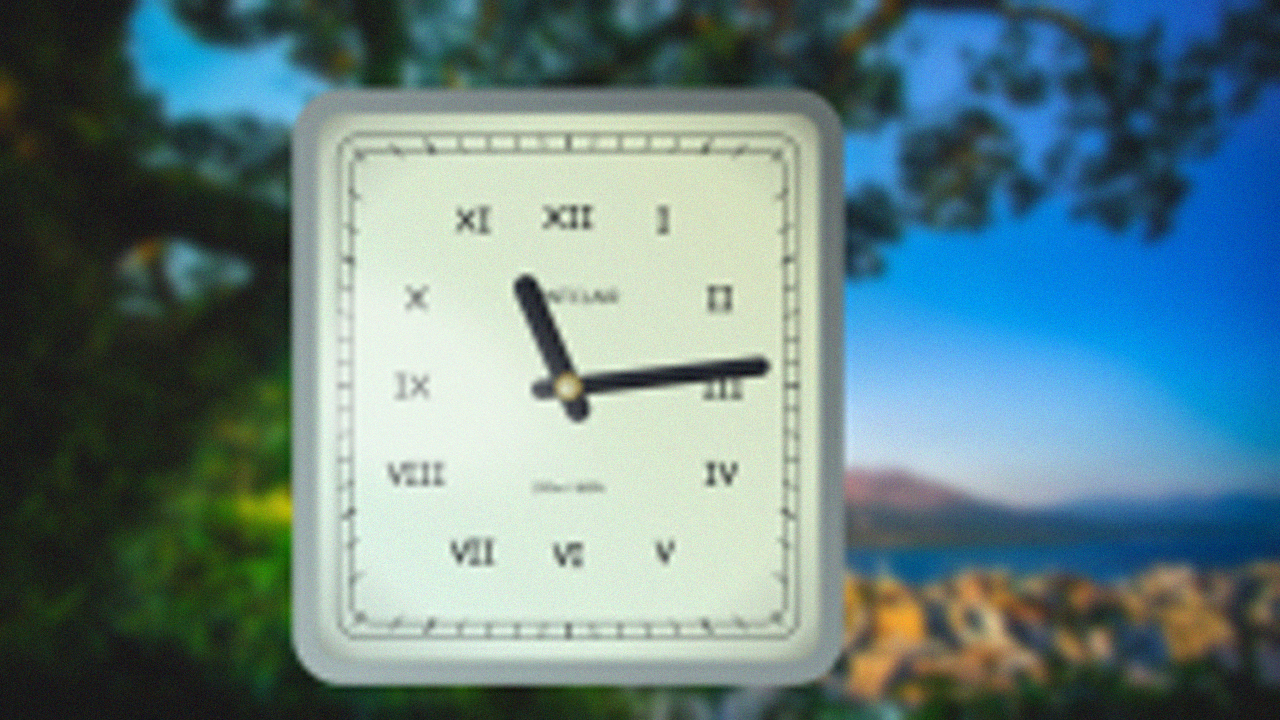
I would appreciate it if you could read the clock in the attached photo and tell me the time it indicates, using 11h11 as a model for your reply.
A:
11h14
